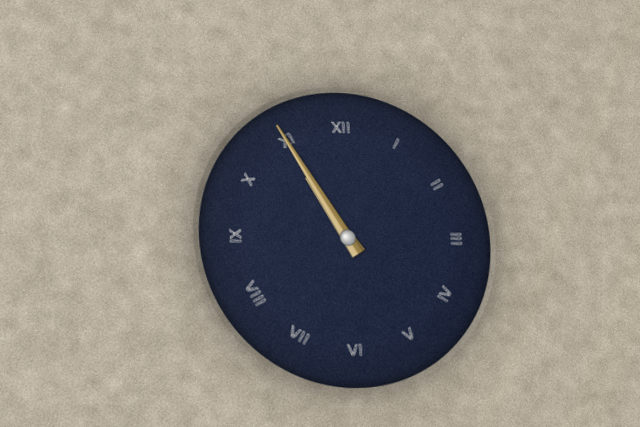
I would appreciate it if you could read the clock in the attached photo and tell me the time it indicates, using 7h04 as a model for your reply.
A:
10h55
